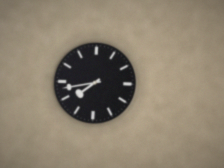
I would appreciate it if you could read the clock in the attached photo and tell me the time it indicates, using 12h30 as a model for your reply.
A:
7h43
